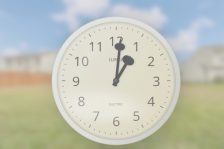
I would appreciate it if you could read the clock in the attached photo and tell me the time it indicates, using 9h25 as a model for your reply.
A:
1h01
